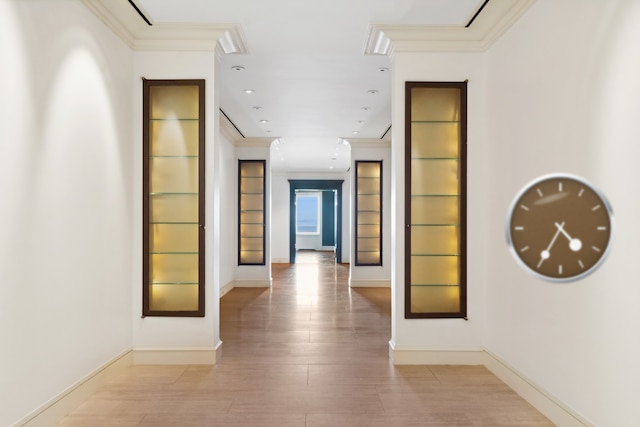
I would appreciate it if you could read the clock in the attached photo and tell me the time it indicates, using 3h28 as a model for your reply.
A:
4h35
